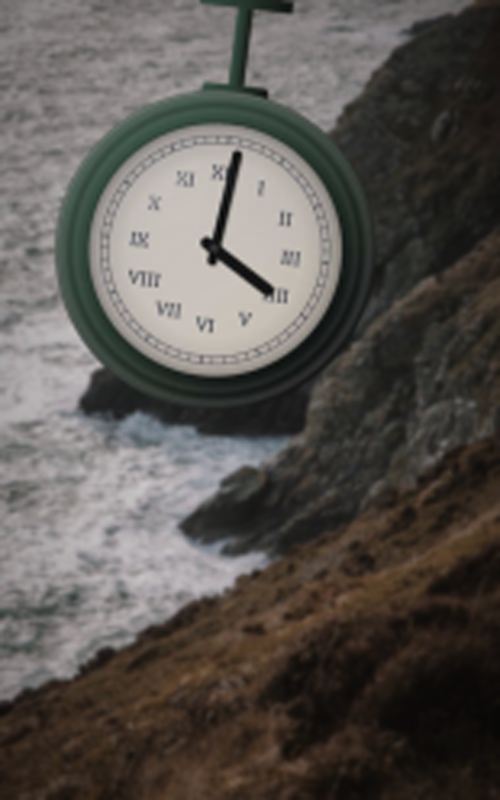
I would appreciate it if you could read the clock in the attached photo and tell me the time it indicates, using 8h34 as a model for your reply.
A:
4h01
